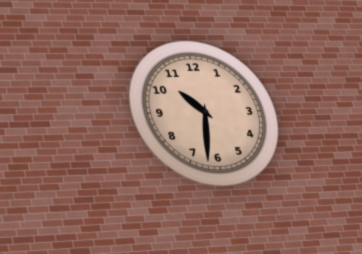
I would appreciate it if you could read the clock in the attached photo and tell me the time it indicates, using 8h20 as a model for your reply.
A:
10h32
